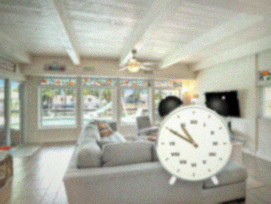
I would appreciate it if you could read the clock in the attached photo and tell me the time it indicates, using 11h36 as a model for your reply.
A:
10h50
